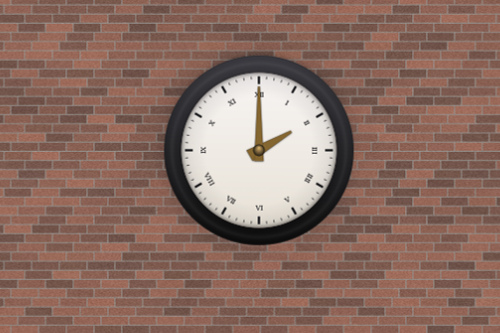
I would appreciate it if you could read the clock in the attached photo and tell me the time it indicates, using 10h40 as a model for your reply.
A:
2h00
